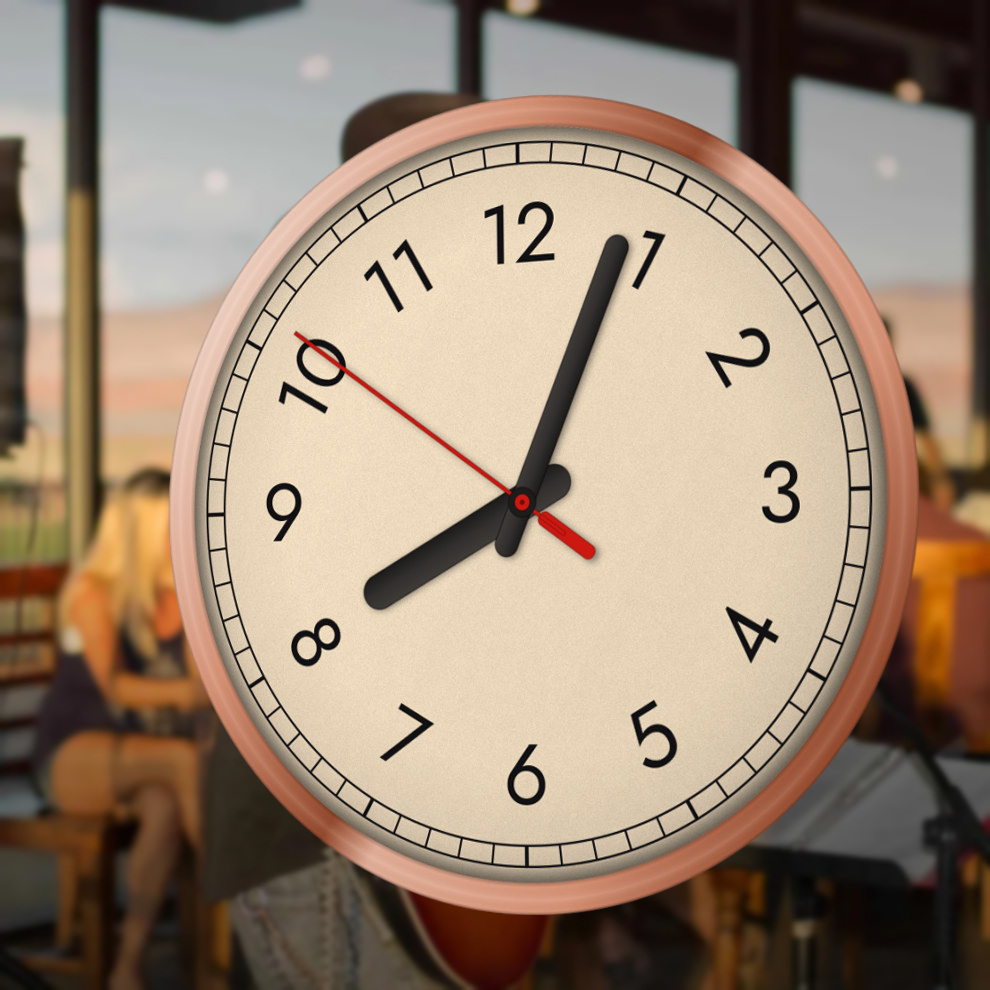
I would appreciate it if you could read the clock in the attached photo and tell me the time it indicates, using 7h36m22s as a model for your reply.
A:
8h03m51s
